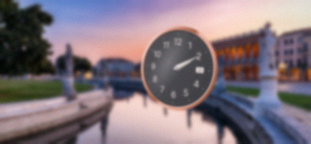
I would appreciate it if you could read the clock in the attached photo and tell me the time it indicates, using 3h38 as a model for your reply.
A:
2h10
